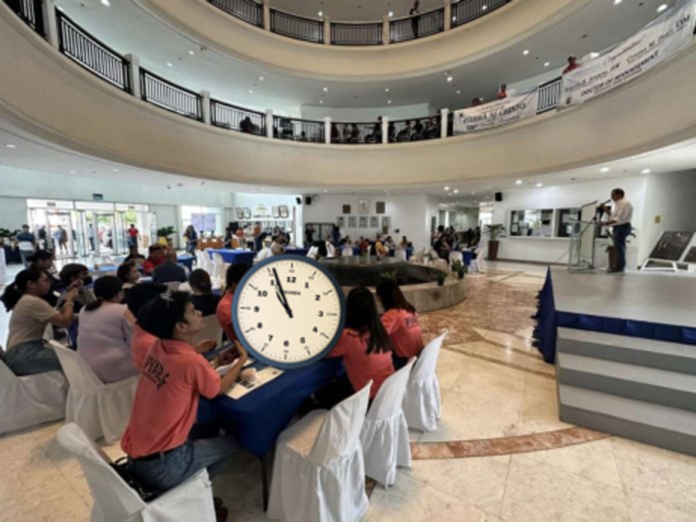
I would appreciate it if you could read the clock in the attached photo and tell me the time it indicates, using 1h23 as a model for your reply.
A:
10h56
